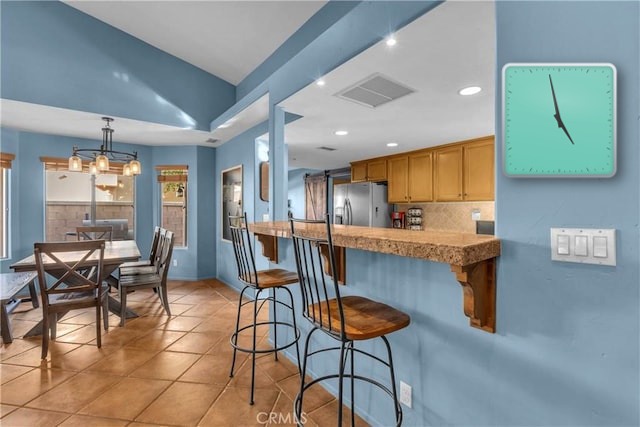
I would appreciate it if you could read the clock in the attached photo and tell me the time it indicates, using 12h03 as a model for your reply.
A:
4h58
